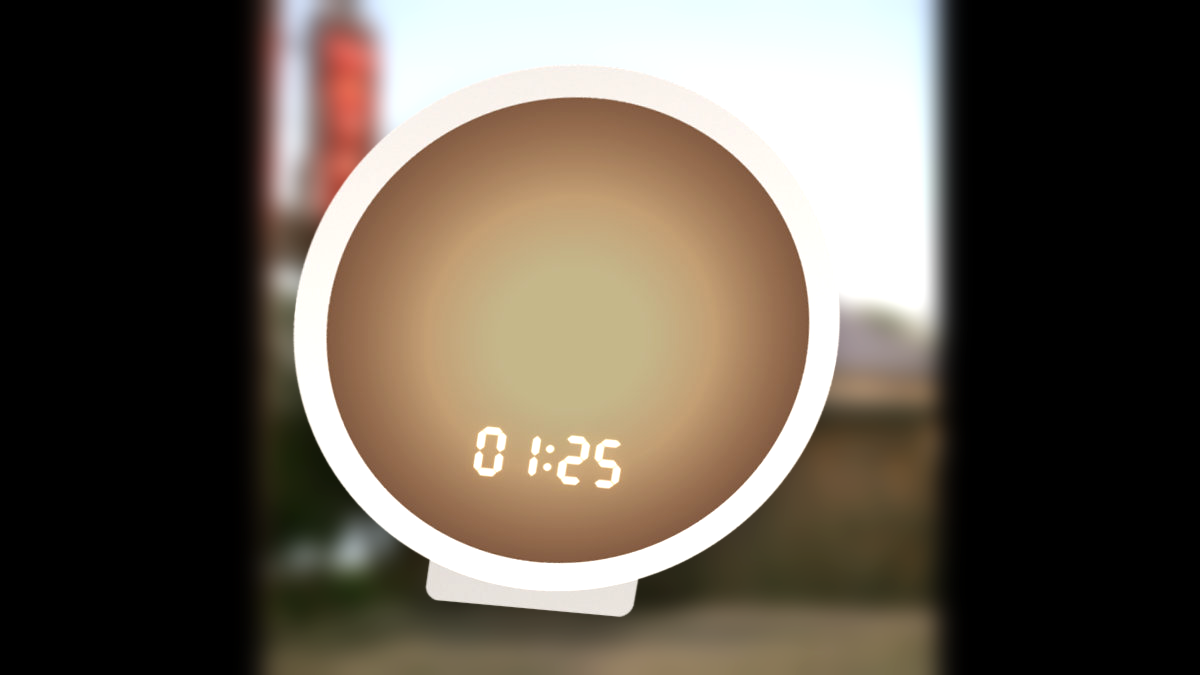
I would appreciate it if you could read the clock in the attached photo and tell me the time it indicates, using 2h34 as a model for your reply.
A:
1h25
